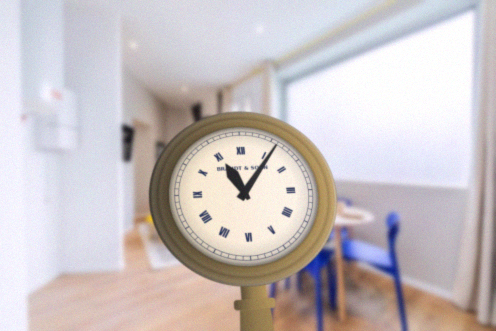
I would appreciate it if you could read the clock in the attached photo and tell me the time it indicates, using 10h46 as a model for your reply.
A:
11h06
